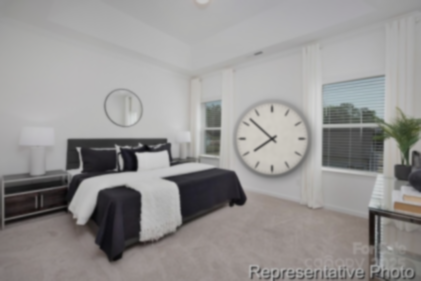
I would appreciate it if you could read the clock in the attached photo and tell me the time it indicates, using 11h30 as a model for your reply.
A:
7h52
